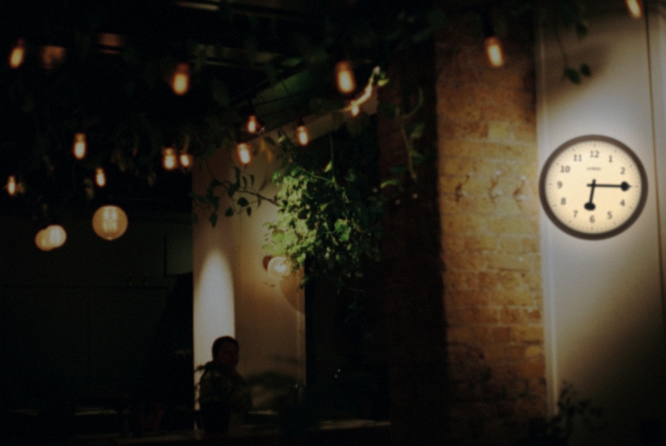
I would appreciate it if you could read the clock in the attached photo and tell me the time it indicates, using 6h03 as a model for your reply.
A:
6h15
